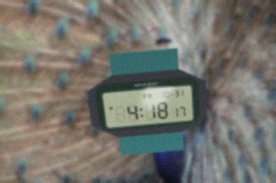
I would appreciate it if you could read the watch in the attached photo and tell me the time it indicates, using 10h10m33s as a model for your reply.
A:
4h18m17s
